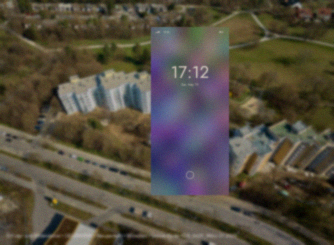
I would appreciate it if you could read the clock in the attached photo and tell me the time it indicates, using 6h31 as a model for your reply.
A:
17h12
